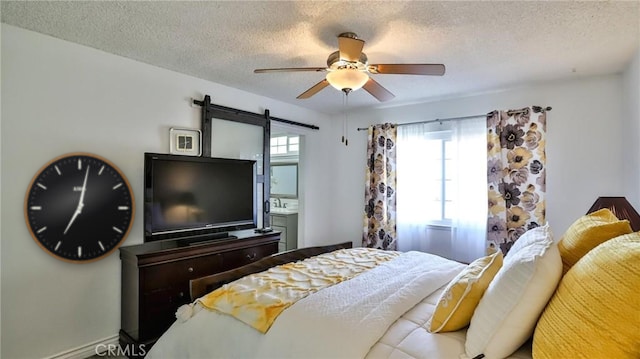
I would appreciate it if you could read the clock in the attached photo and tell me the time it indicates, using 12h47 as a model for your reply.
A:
7h02
